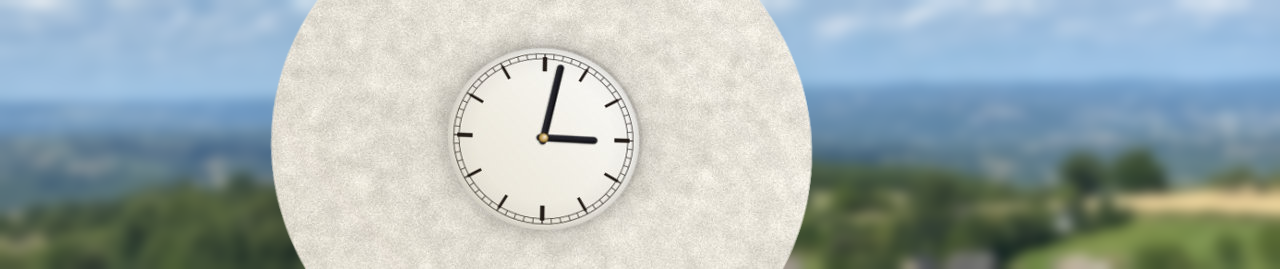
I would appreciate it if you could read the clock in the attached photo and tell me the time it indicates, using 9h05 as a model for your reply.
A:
3h02
